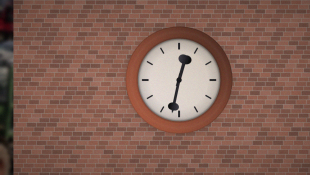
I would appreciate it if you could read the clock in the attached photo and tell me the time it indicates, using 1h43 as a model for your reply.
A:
12h32
